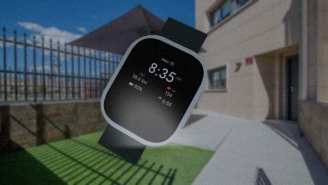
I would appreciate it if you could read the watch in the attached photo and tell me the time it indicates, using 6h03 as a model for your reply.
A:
8h35
